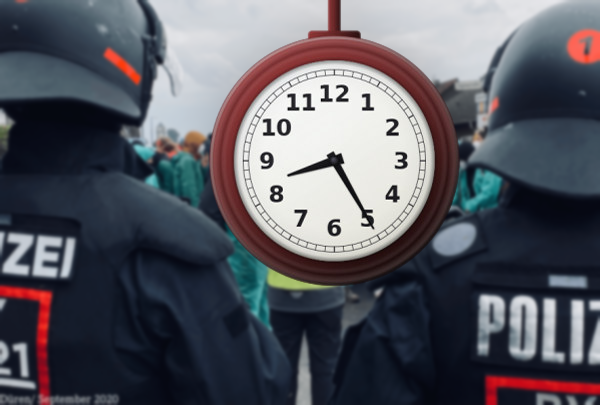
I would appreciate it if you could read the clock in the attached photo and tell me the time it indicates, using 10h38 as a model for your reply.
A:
8h25
